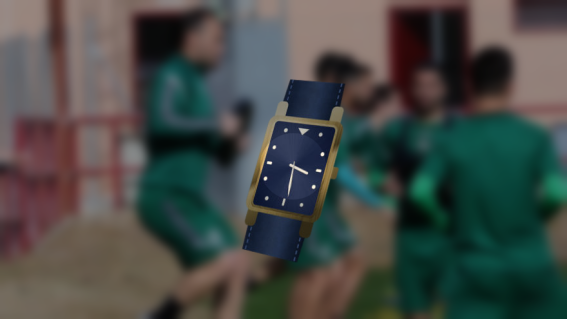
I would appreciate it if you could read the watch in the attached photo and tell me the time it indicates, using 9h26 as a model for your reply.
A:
3h29
